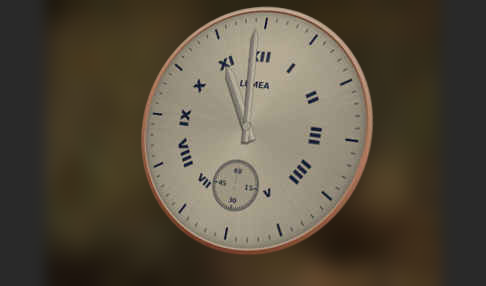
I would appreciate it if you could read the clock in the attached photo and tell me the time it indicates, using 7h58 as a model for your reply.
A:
10h59
